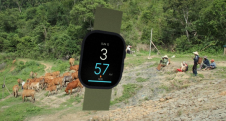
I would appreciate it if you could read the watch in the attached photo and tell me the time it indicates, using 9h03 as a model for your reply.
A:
3h57
